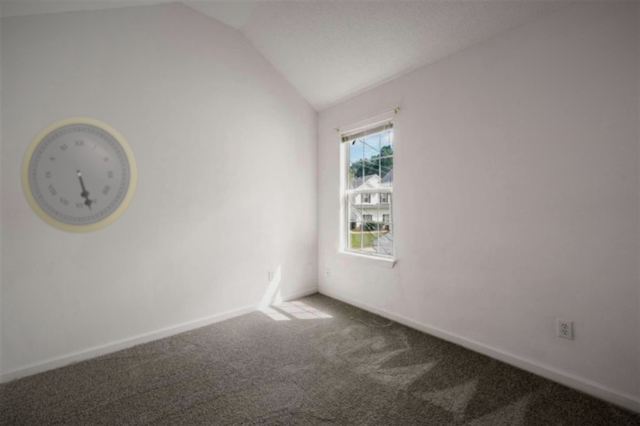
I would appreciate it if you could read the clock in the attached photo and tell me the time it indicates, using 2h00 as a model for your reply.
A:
5h27
